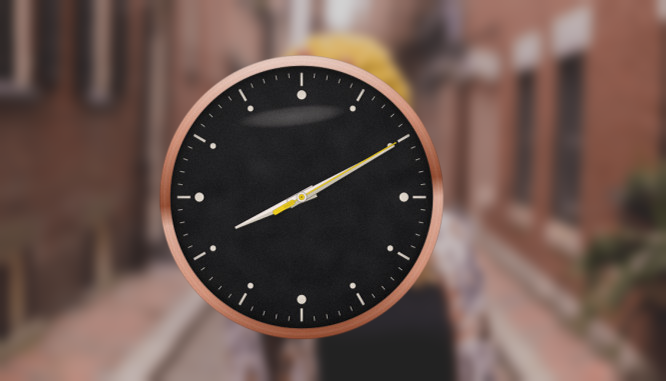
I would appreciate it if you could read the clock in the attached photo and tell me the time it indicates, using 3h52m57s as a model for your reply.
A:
8h10m10s
